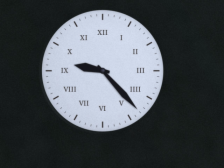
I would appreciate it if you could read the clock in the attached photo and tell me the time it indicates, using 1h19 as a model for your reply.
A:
9h23
